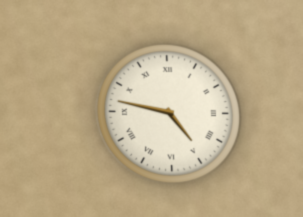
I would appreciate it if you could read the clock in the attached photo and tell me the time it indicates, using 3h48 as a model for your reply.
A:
4h47
